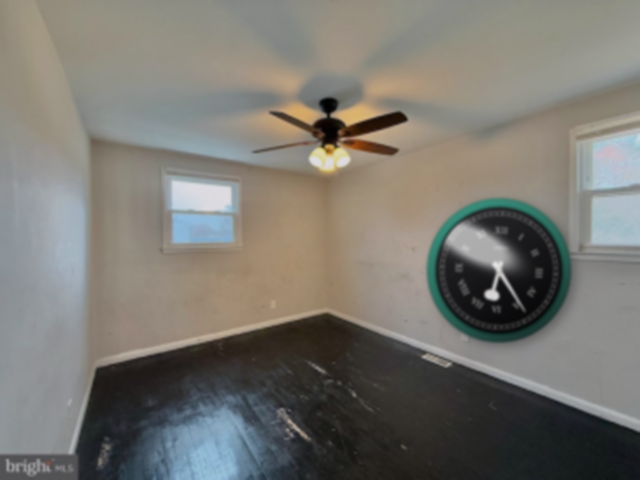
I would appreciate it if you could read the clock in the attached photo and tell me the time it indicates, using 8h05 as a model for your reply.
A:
6h24
